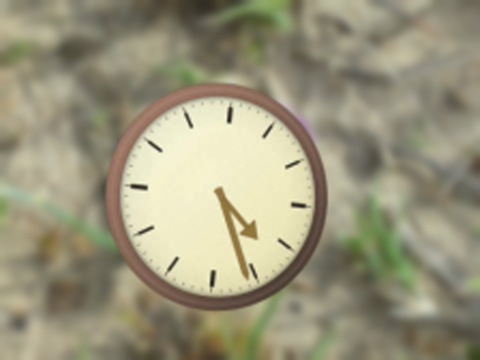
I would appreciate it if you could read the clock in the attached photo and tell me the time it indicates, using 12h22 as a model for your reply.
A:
4h26
